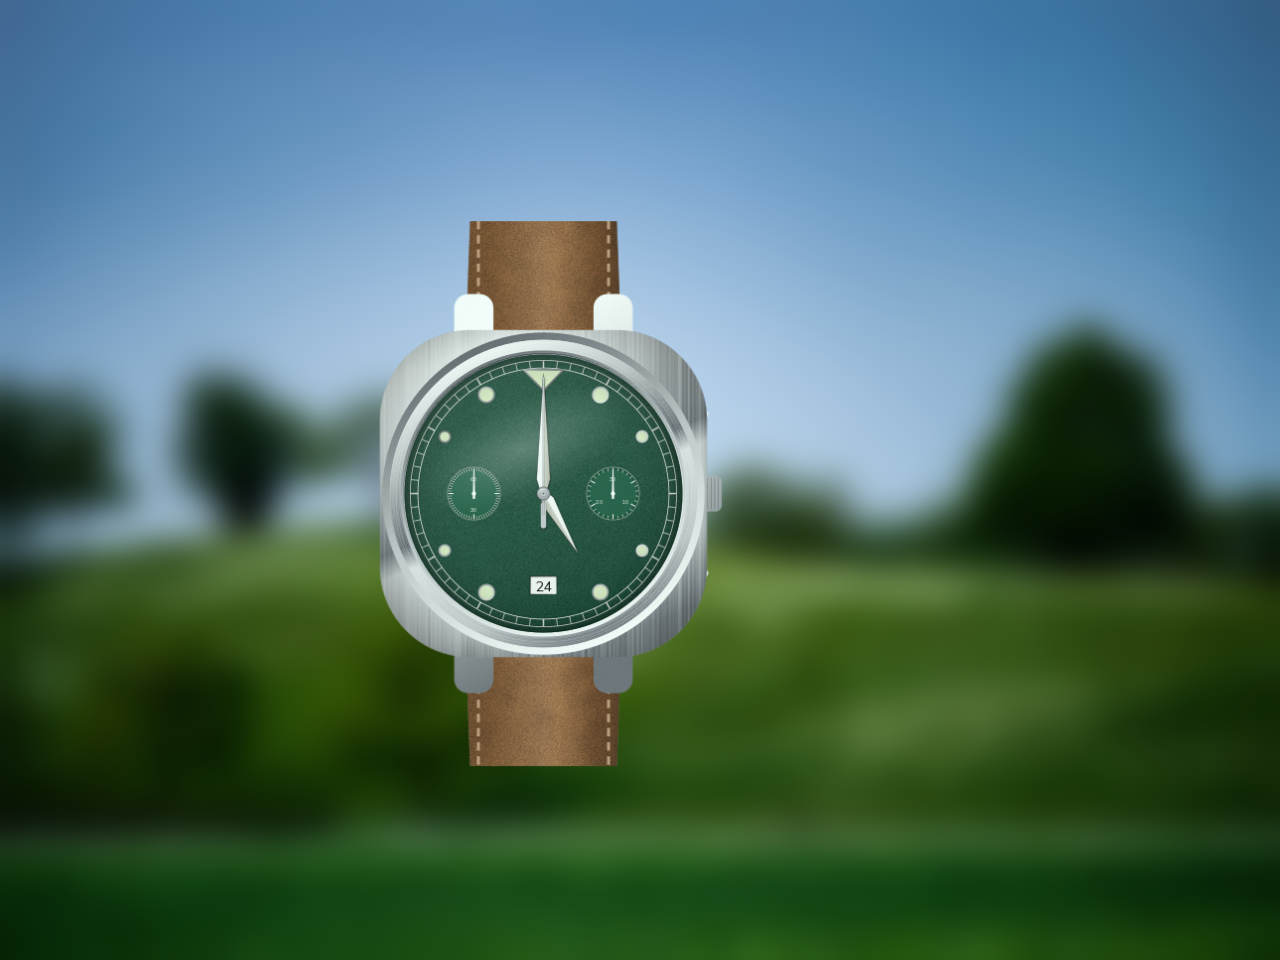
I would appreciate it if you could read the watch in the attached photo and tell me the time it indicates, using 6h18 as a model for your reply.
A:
5h00
